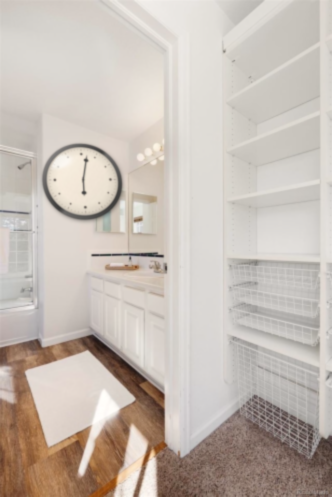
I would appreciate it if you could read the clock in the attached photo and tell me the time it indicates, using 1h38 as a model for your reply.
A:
6h02
